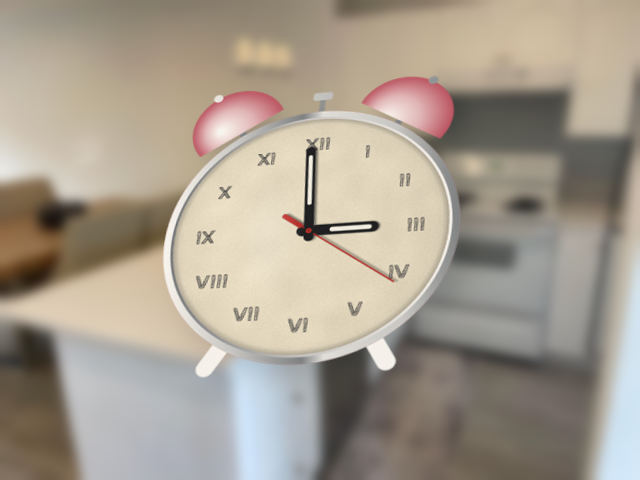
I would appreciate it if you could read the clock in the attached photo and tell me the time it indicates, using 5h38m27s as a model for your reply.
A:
2h59m21s
